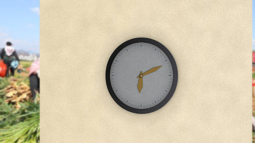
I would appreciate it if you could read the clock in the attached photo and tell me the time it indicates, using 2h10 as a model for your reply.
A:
6h11
